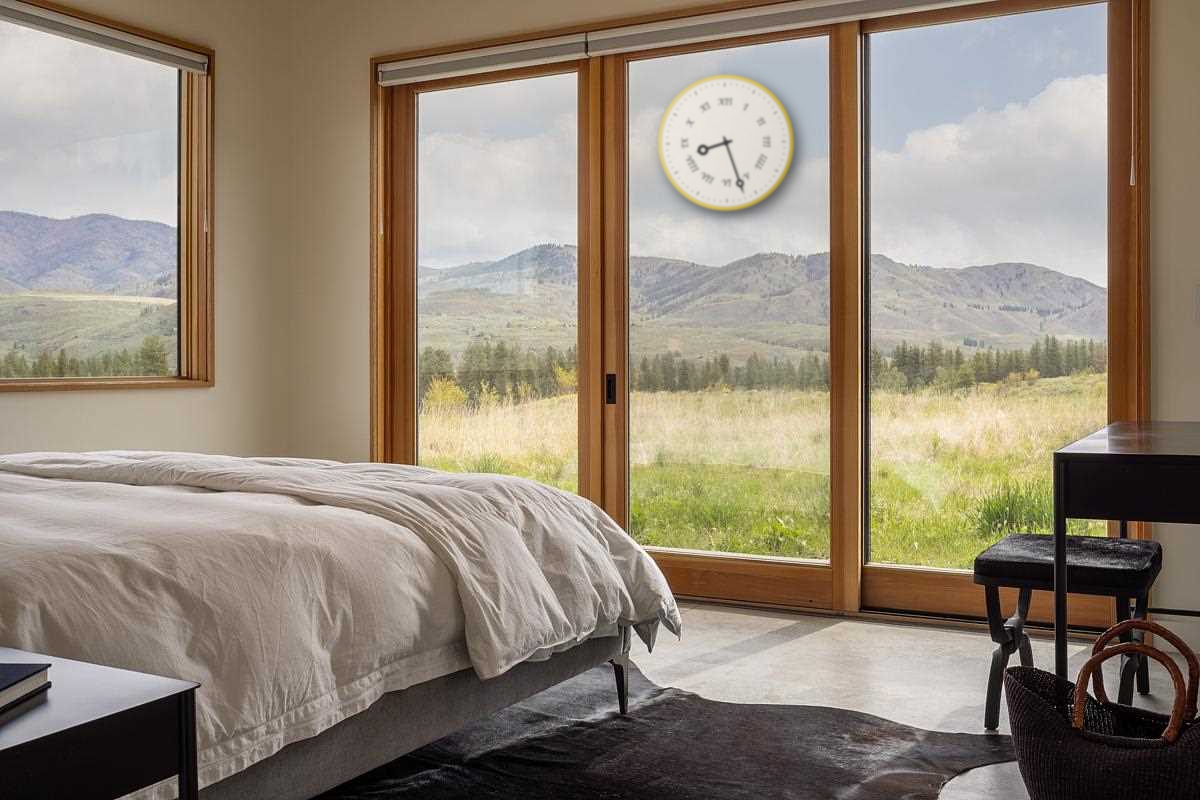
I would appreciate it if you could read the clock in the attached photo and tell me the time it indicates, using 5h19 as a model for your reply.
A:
8h27
